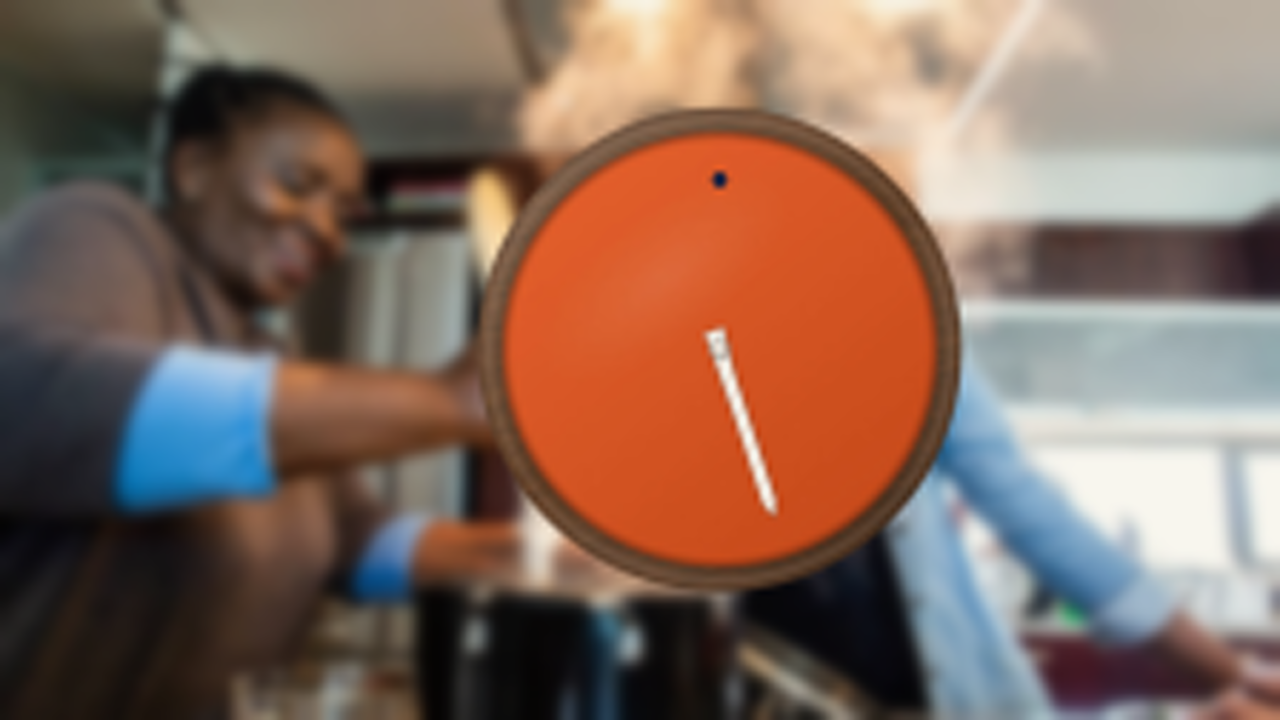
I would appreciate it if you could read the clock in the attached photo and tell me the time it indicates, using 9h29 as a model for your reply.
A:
5h27
